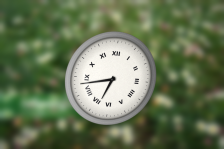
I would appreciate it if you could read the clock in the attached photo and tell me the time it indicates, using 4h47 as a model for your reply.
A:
6h43
